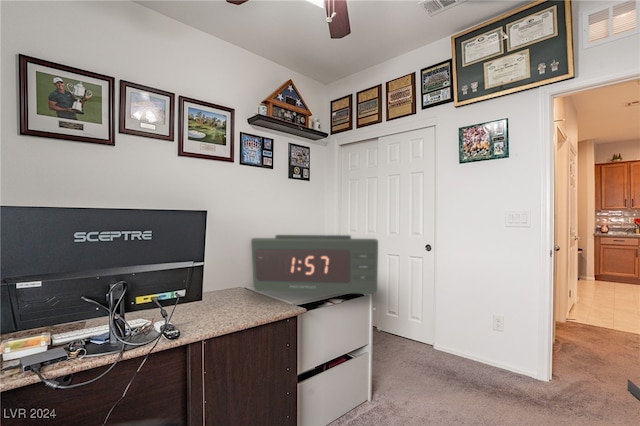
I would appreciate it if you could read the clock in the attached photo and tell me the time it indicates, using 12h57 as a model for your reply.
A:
1h57
